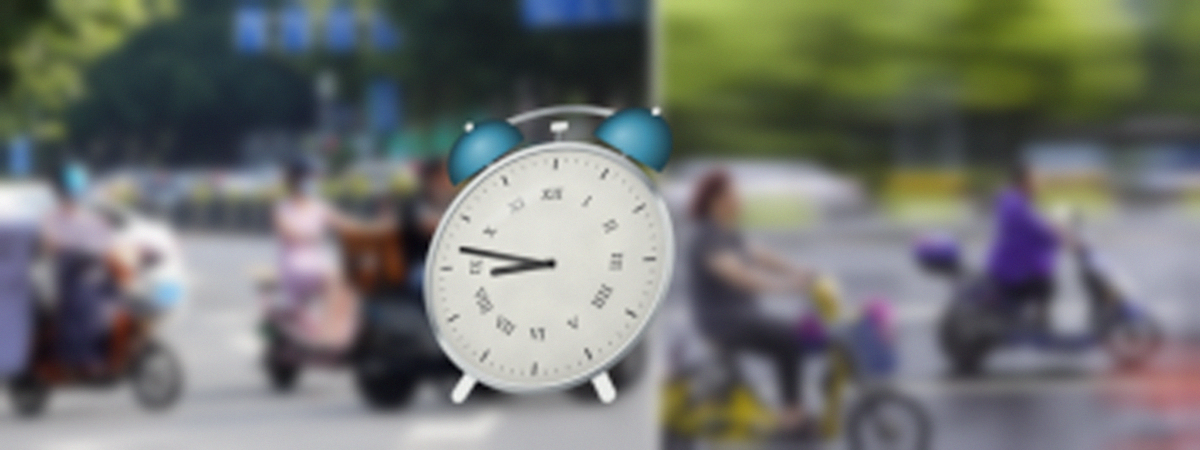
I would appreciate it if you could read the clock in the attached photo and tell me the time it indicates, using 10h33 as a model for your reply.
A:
8h47
